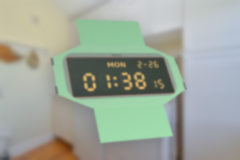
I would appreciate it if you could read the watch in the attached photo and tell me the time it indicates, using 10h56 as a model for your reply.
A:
1h38
